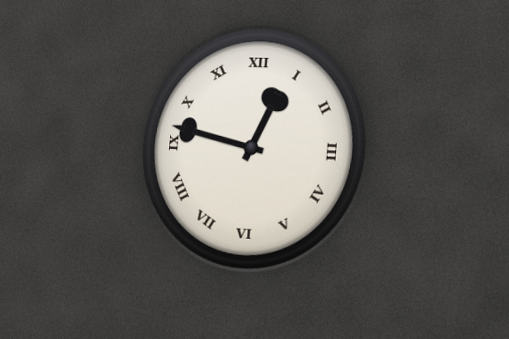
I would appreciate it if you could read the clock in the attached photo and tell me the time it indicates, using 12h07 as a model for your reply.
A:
12h47
